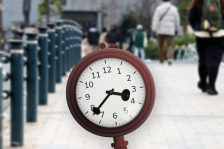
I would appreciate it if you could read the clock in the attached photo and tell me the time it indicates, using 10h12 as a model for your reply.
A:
3h38
